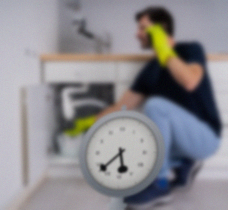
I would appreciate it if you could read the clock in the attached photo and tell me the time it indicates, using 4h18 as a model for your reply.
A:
5h38
